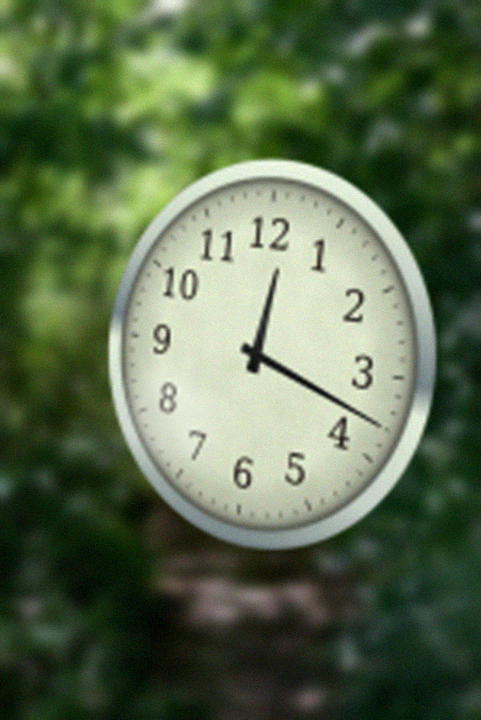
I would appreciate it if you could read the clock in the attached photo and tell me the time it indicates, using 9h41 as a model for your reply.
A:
12h18
